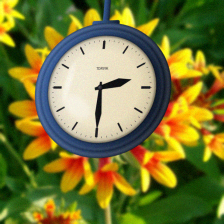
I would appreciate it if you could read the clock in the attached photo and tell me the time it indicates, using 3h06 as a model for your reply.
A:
2h30
